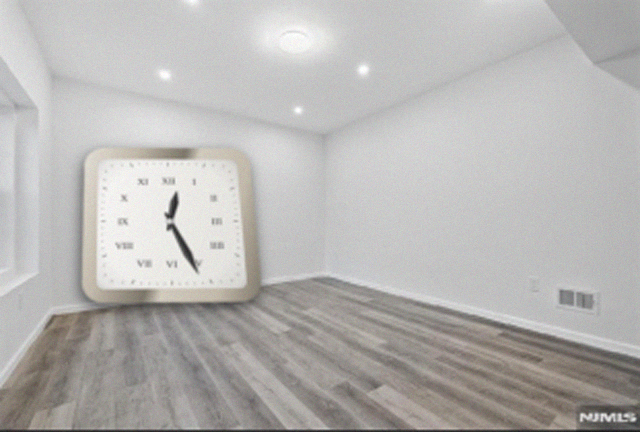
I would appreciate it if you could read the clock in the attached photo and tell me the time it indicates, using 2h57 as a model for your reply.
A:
12h26
